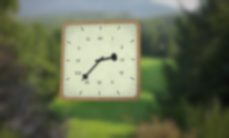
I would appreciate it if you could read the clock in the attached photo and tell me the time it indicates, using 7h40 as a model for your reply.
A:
2h37
